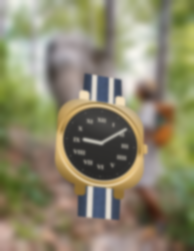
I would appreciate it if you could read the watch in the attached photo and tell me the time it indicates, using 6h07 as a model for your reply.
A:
9h09
